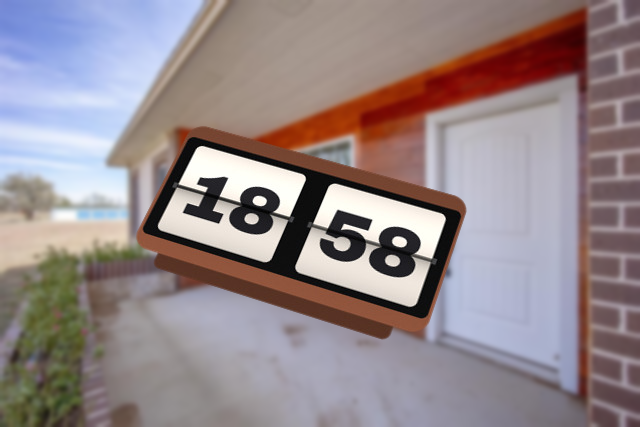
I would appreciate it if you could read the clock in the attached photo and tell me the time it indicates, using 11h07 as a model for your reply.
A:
18h58
